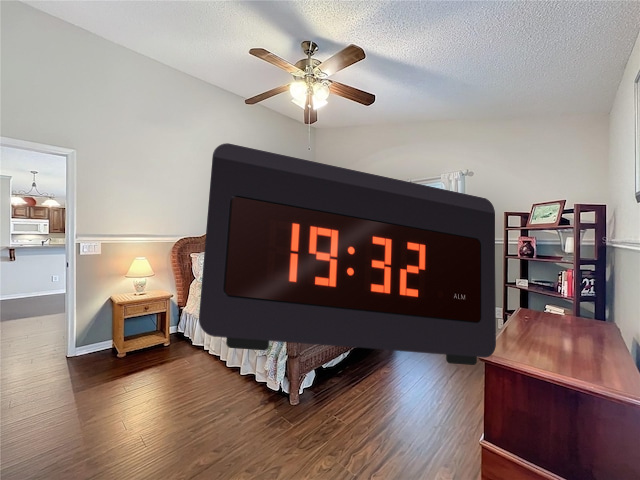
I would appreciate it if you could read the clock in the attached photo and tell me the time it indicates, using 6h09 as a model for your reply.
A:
19h32
